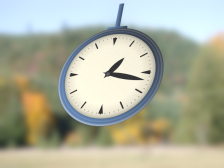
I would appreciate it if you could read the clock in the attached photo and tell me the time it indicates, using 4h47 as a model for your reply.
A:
1h17
